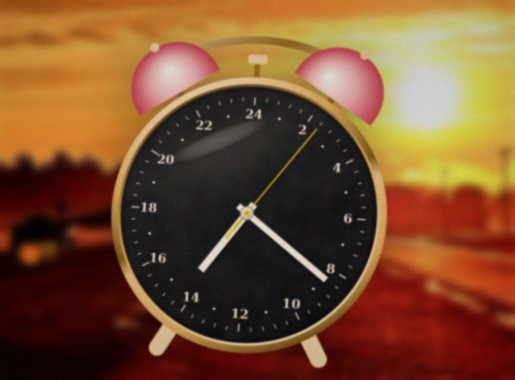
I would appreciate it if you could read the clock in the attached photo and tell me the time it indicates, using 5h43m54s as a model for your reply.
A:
14h21m06s
